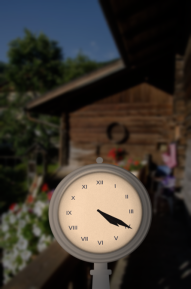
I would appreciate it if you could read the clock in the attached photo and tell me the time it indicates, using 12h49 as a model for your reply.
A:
4h20
